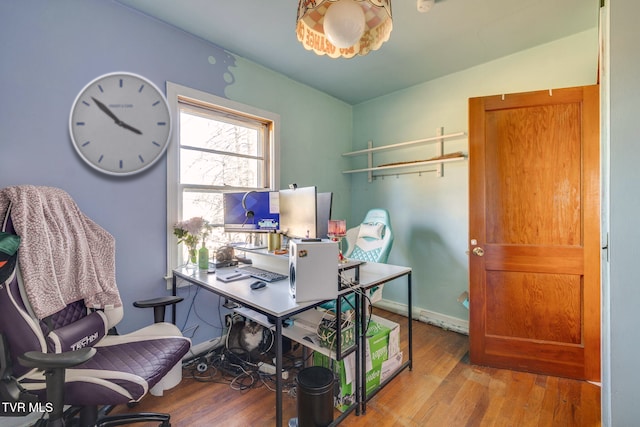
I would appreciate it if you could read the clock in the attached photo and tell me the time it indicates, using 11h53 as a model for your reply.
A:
3h52
